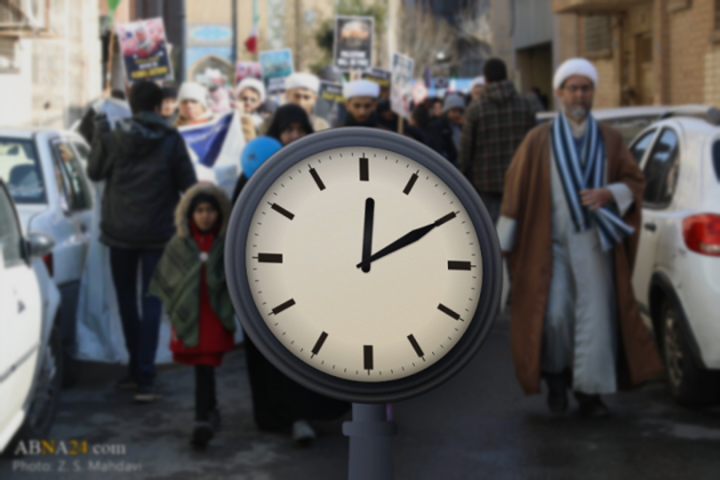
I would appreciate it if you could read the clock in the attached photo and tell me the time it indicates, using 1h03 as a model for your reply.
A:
12h10
